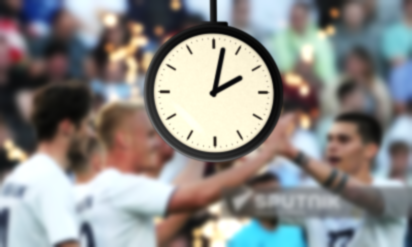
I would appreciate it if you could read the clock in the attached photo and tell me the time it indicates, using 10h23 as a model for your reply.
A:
2h02
